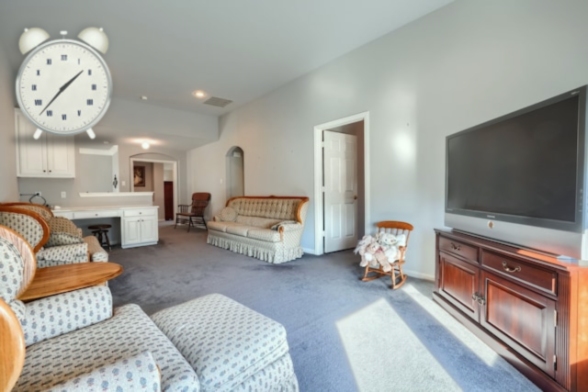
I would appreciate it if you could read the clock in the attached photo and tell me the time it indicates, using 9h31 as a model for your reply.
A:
1h37
